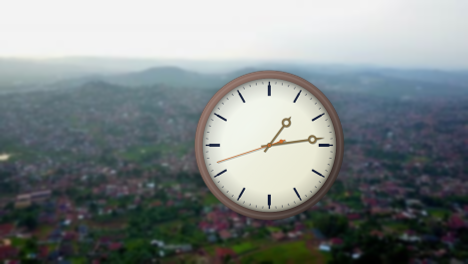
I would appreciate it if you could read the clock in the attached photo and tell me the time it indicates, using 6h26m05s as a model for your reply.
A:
1h13m42s
